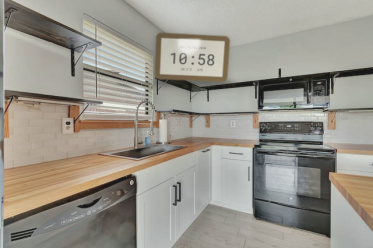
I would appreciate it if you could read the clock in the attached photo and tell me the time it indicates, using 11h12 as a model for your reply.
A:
10h58
